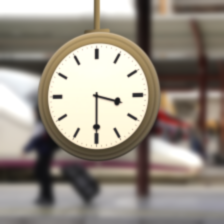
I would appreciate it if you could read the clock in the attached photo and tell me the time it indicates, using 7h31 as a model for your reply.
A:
3h30
